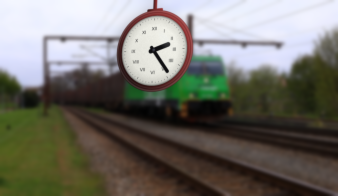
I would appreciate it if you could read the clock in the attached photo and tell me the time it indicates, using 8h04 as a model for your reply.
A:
2h24
